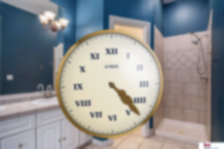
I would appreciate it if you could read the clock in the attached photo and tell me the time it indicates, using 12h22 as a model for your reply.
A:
4h23
